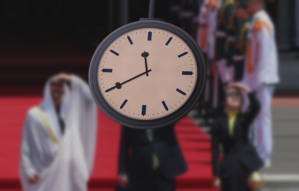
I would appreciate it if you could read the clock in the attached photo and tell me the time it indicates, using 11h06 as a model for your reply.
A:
11h40
